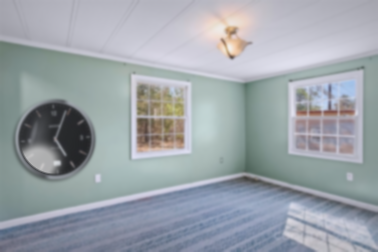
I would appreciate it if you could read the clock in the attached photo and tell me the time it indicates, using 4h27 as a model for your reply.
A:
5h04
